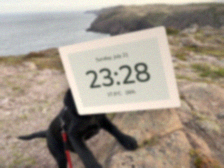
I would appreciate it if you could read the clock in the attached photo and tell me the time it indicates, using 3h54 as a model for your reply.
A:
23h28
